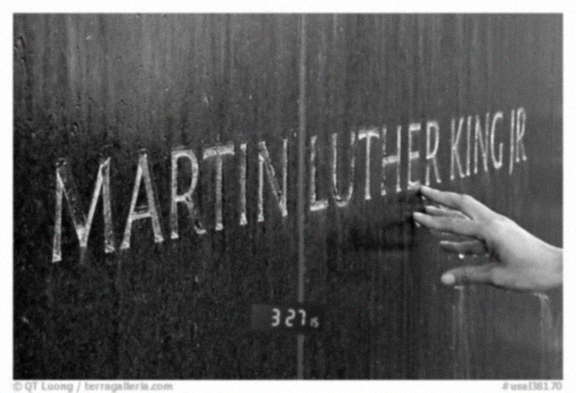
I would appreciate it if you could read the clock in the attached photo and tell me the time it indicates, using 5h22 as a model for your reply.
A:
3h27
